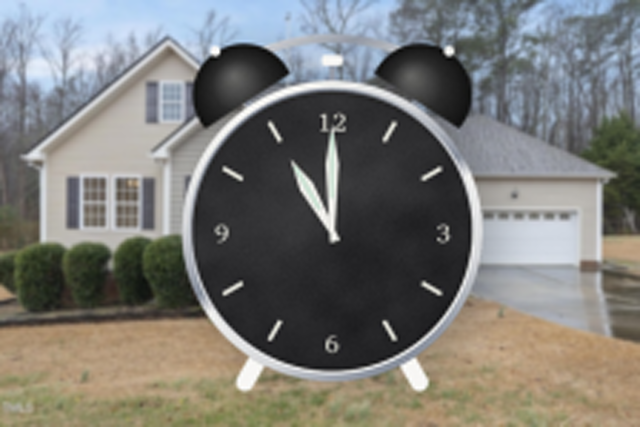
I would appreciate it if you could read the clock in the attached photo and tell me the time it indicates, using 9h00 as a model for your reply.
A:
11h00
